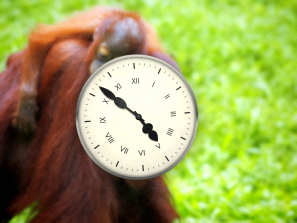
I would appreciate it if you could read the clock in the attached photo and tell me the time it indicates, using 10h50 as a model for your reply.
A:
4h52
